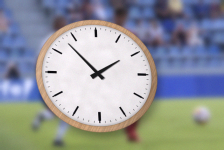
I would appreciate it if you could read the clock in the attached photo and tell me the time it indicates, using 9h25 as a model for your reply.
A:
1h53
